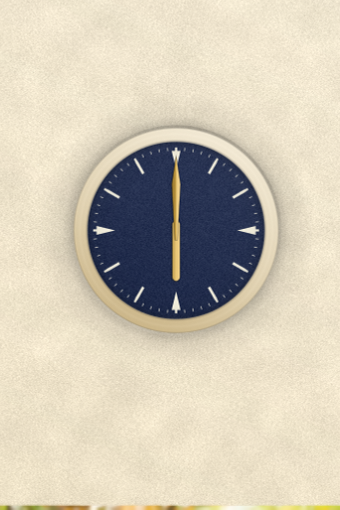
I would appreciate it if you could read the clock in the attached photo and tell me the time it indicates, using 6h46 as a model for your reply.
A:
6h00
